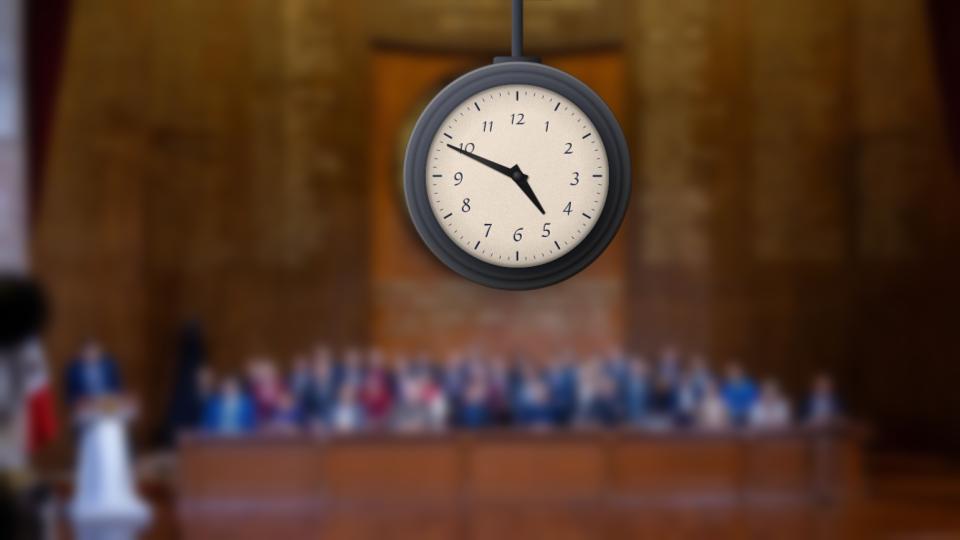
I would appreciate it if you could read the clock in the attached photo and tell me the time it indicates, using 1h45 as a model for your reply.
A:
4h49
